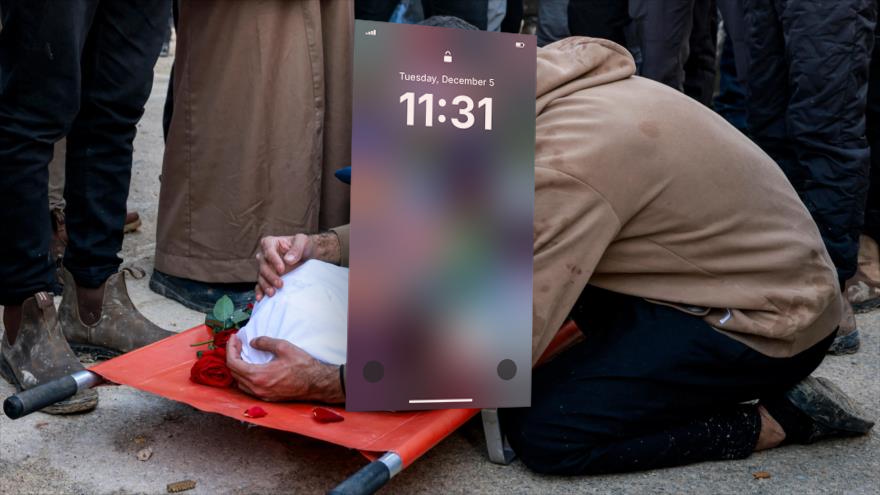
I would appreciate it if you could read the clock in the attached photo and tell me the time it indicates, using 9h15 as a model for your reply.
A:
11h31
